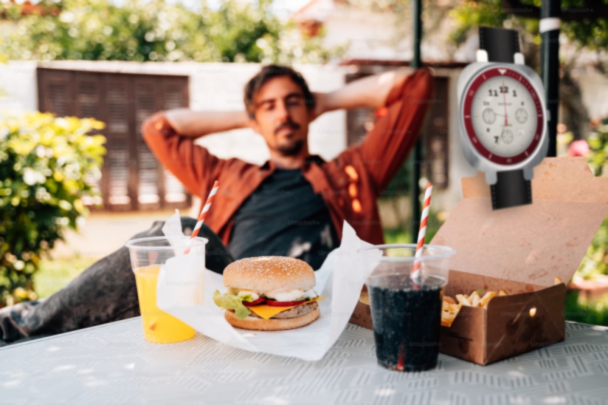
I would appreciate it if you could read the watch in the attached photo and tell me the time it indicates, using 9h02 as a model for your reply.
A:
9h34
